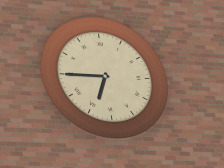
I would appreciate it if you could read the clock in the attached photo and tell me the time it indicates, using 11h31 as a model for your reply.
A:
6h45
